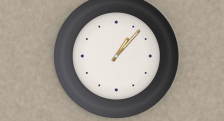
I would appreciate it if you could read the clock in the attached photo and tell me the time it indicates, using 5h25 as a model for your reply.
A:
1h07
